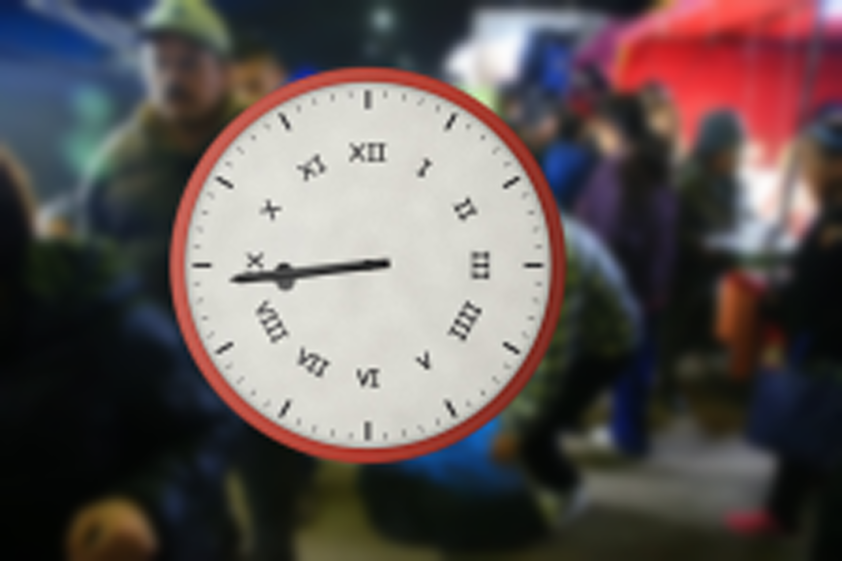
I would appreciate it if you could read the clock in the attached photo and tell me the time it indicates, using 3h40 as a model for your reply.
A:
8h44
